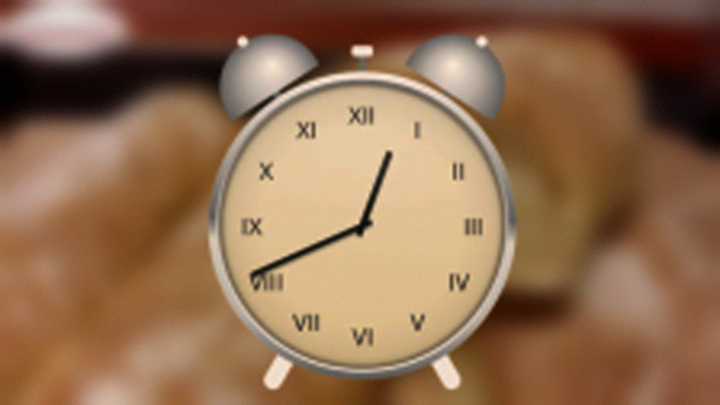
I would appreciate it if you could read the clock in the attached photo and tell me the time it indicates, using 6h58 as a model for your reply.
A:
12h41
